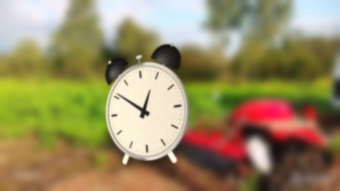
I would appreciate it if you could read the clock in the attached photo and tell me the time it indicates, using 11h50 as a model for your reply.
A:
12h51
